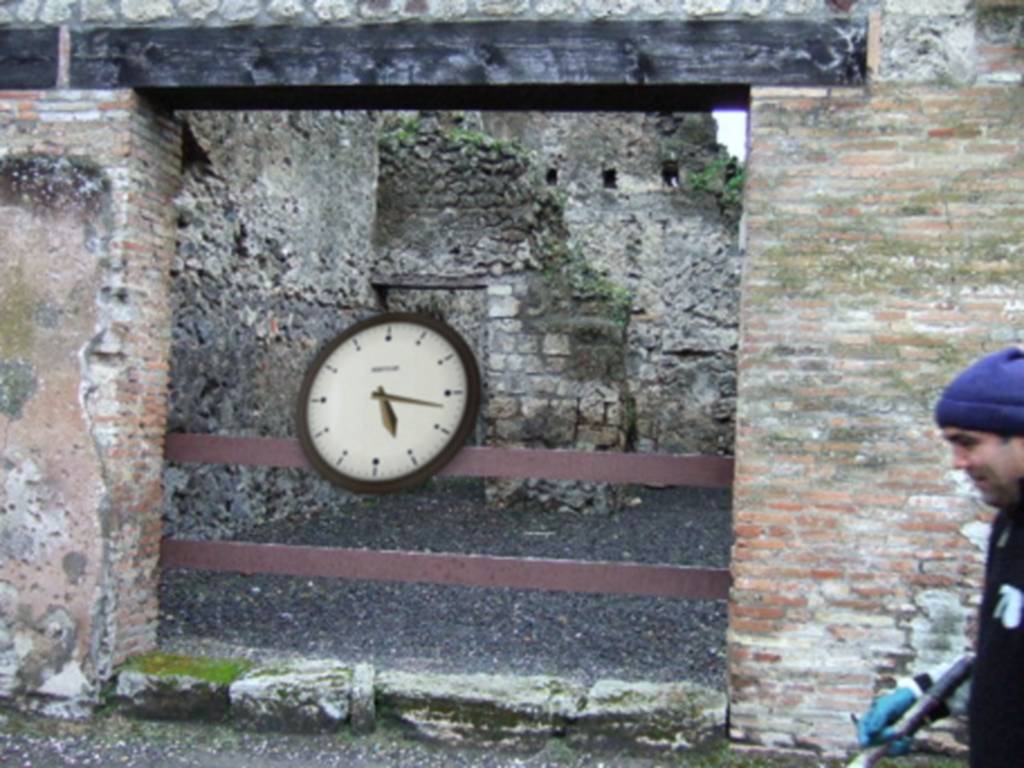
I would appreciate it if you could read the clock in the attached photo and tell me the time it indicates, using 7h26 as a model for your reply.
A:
5h17
